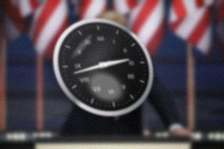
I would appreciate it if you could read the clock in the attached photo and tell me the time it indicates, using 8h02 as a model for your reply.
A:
2h43
